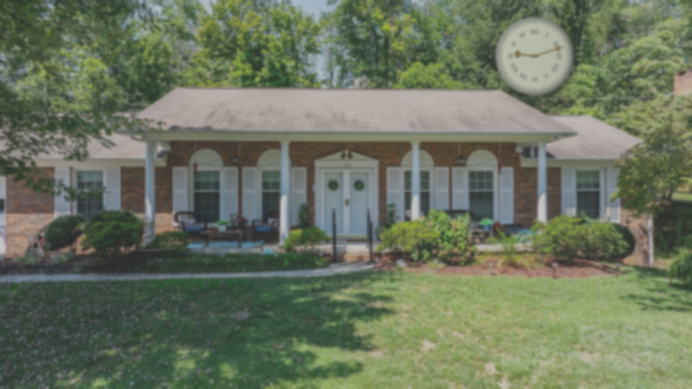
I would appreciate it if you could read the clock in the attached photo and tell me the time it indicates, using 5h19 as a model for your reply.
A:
9h12
